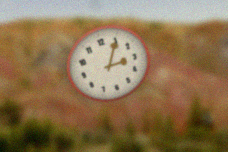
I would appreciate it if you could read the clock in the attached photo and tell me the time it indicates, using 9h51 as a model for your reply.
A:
3h05
